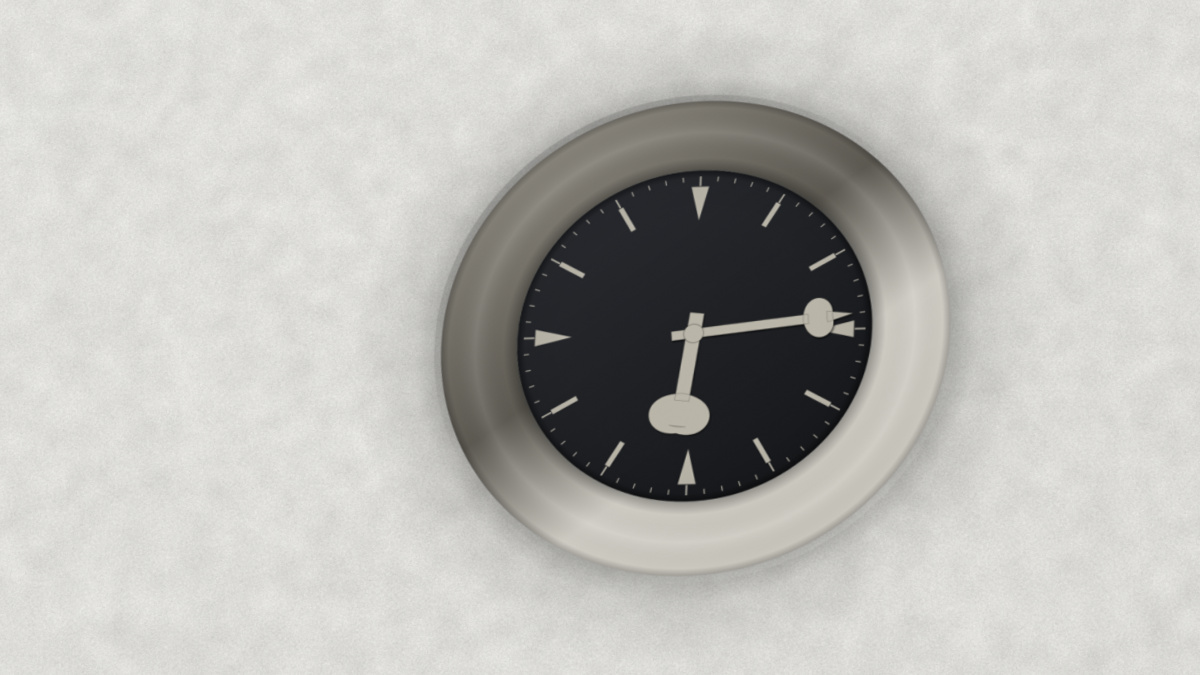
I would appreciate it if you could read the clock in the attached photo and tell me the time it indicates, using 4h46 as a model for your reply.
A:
6h14
